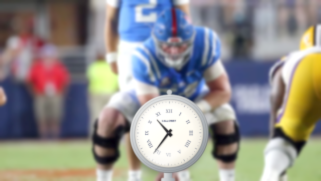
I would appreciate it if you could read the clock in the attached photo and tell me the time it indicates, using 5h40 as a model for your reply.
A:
10h36
